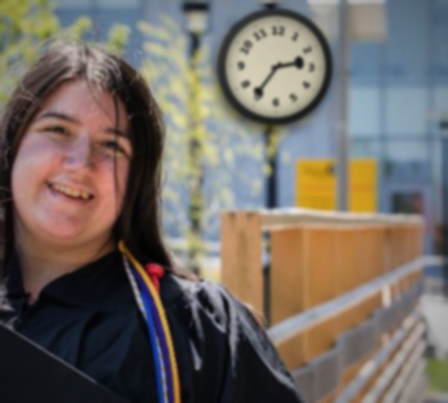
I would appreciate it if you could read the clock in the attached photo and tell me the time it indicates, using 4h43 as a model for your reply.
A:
2h36
